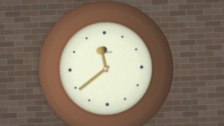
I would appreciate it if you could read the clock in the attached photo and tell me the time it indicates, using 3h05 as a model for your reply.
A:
11h39
